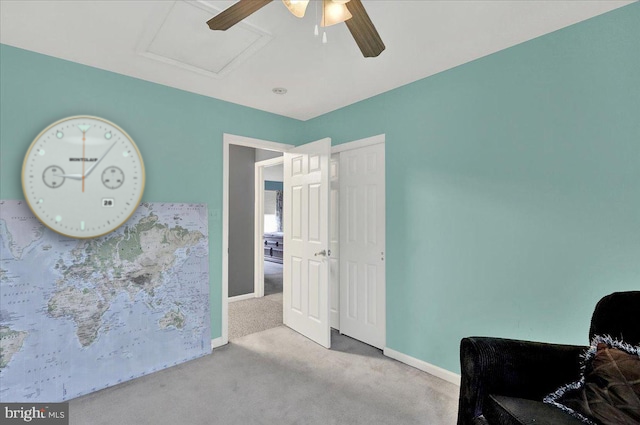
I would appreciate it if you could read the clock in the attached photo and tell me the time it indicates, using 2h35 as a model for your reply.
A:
9h07
